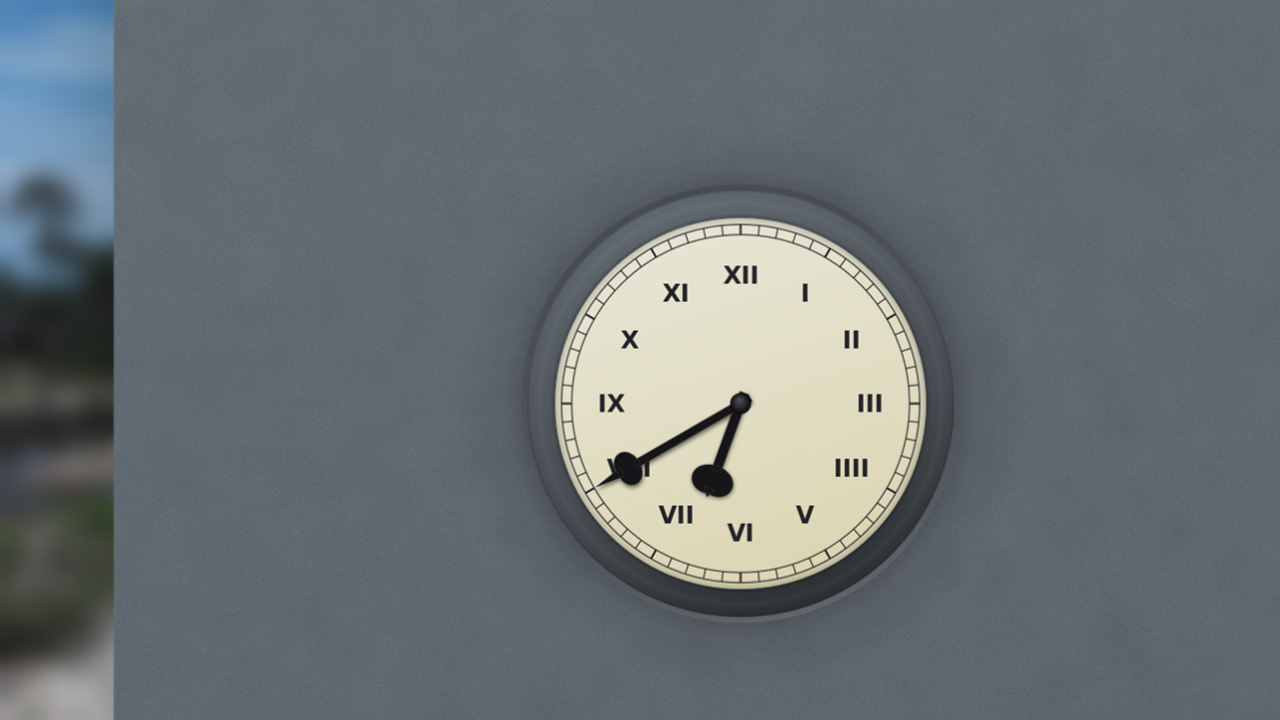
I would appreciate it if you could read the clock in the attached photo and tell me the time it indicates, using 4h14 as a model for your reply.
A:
6h40
